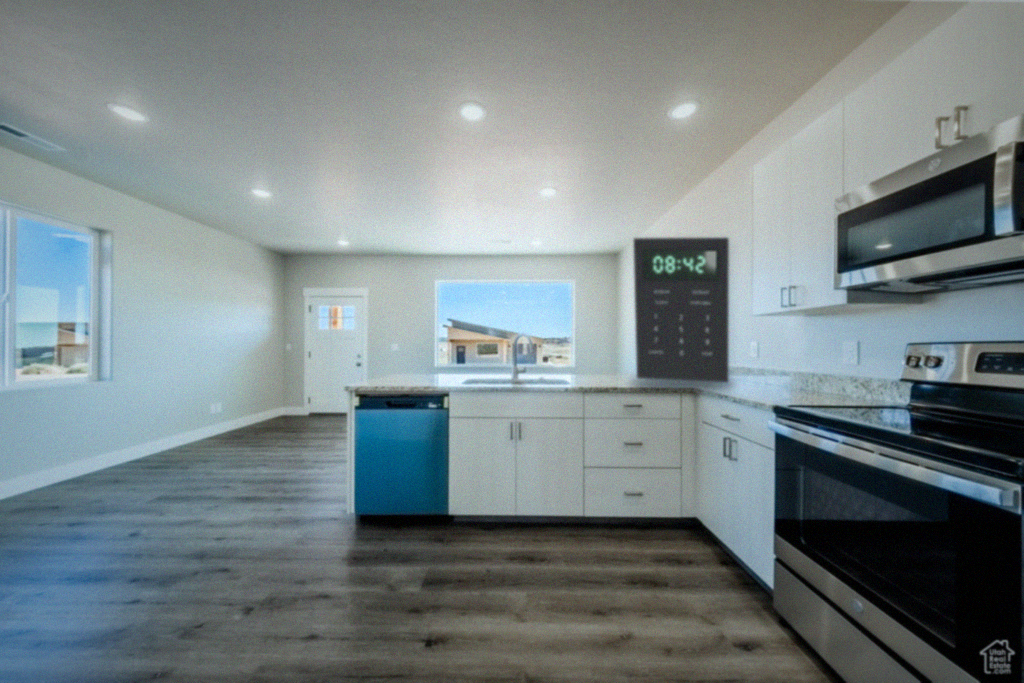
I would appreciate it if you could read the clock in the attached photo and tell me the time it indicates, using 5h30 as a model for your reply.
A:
8h42
